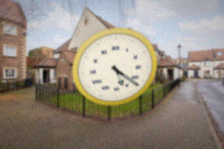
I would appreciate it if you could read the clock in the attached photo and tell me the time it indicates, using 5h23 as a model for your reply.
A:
5h22
